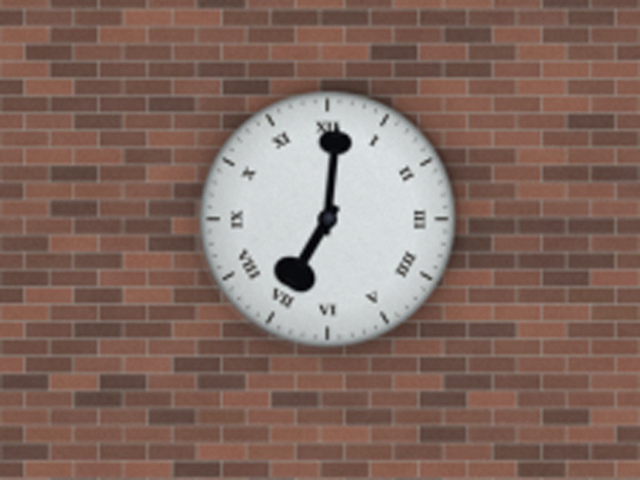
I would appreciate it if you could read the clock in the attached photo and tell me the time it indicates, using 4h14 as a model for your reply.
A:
7h01
